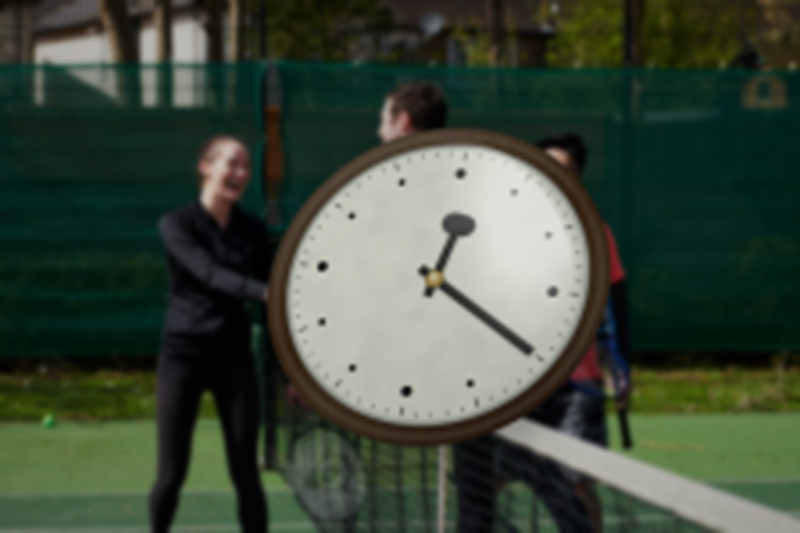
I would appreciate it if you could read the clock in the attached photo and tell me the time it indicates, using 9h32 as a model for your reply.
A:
12h20
